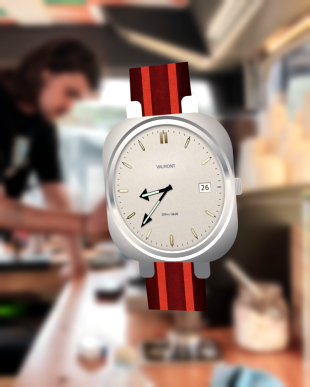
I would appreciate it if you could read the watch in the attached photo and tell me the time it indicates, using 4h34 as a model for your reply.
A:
8h37
